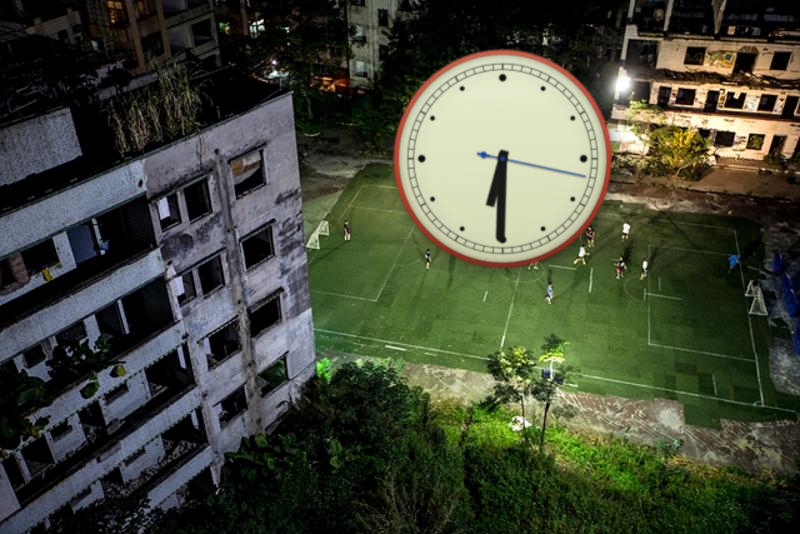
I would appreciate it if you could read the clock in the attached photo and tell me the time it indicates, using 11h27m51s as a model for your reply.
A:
6h30m17s
